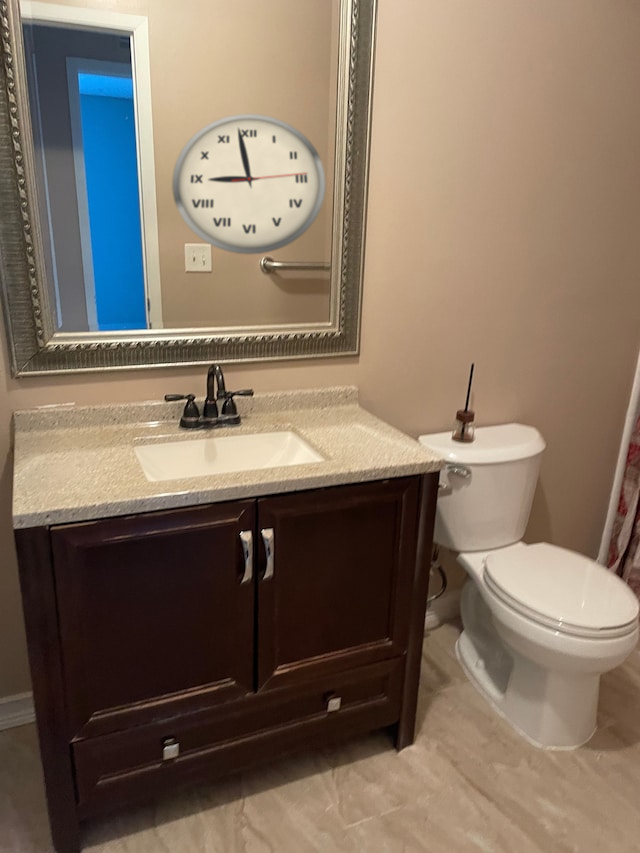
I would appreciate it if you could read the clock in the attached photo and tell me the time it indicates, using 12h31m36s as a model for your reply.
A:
8h58m14s
